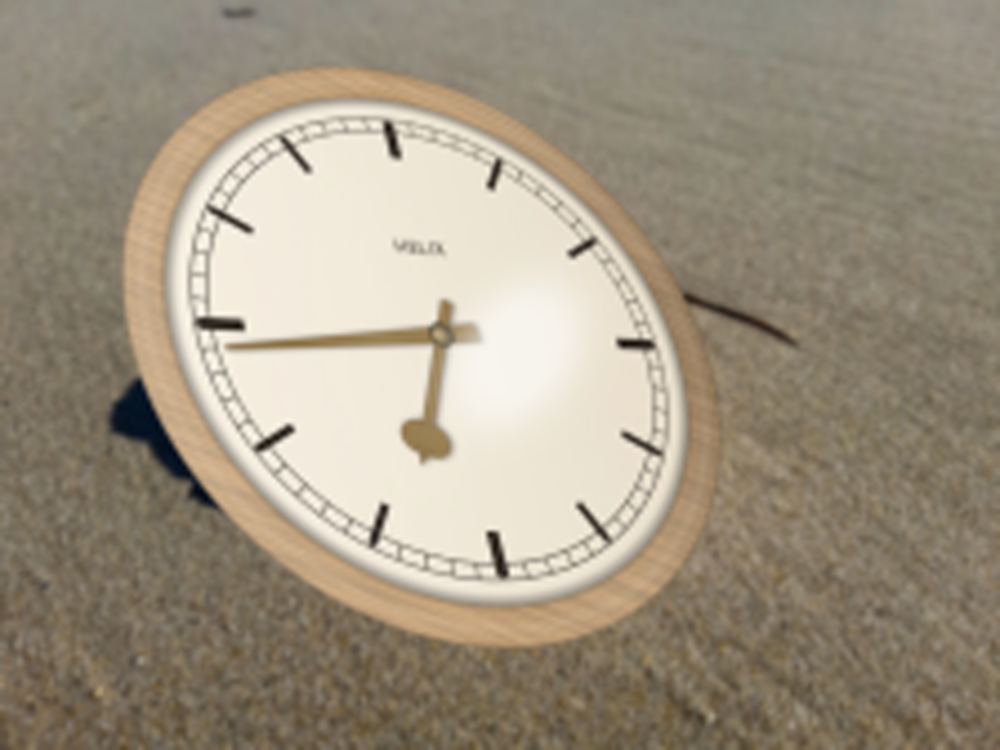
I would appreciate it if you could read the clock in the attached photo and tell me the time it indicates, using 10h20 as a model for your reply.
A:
6h44
